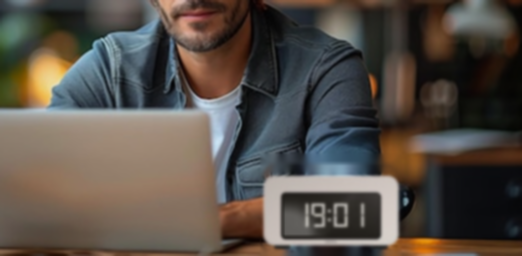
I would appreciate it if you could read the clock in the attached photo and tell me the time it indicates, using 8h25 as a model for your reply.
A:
19h01
